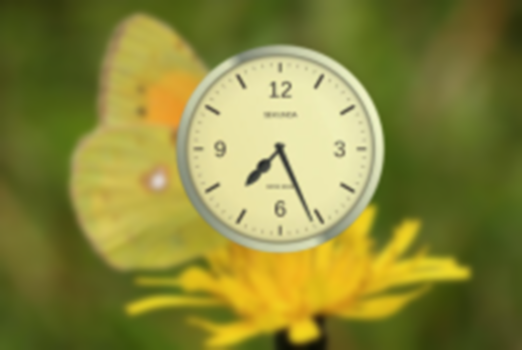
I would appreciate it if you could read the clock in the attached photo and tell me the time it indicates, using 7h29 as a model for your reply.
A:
7h26
